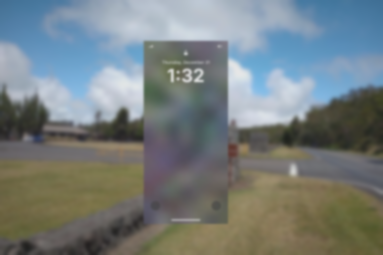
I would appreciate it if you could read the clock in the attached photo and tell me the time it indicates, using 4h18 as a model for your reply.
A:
1h32
